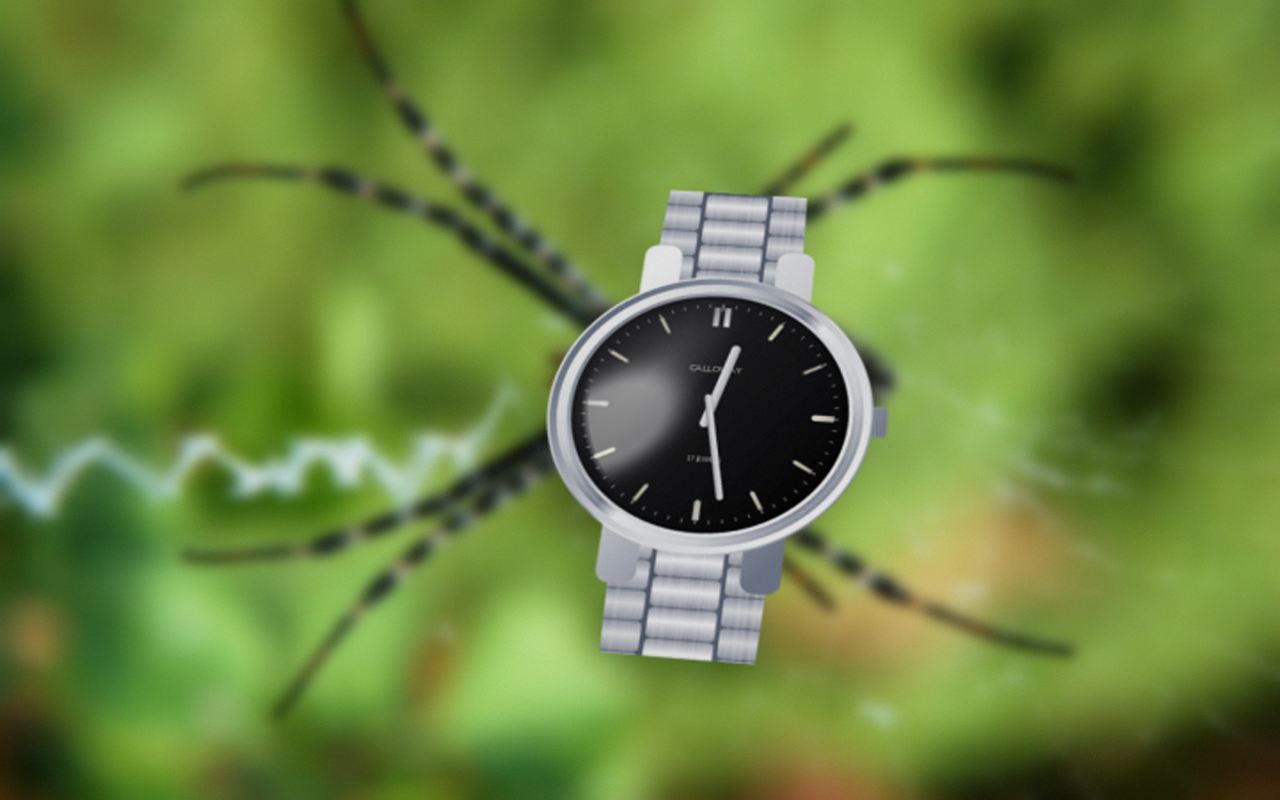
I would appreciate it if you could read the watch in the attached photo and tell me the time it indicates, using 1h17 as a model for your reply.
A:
12h28
